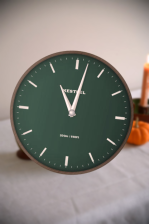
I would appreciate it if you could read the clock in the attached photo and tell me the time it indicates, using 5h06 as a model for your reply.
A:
11h02
